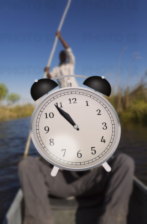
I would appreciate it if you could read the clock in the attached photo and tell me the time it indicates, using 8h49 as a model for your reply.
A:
10h54
